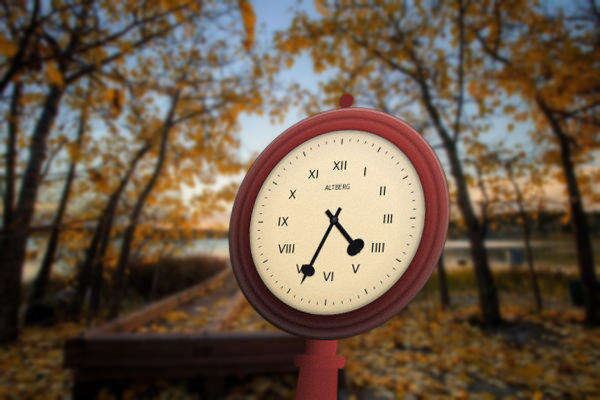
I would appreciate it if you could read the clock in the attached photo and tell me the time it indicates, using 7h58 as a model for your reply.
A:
4h34
